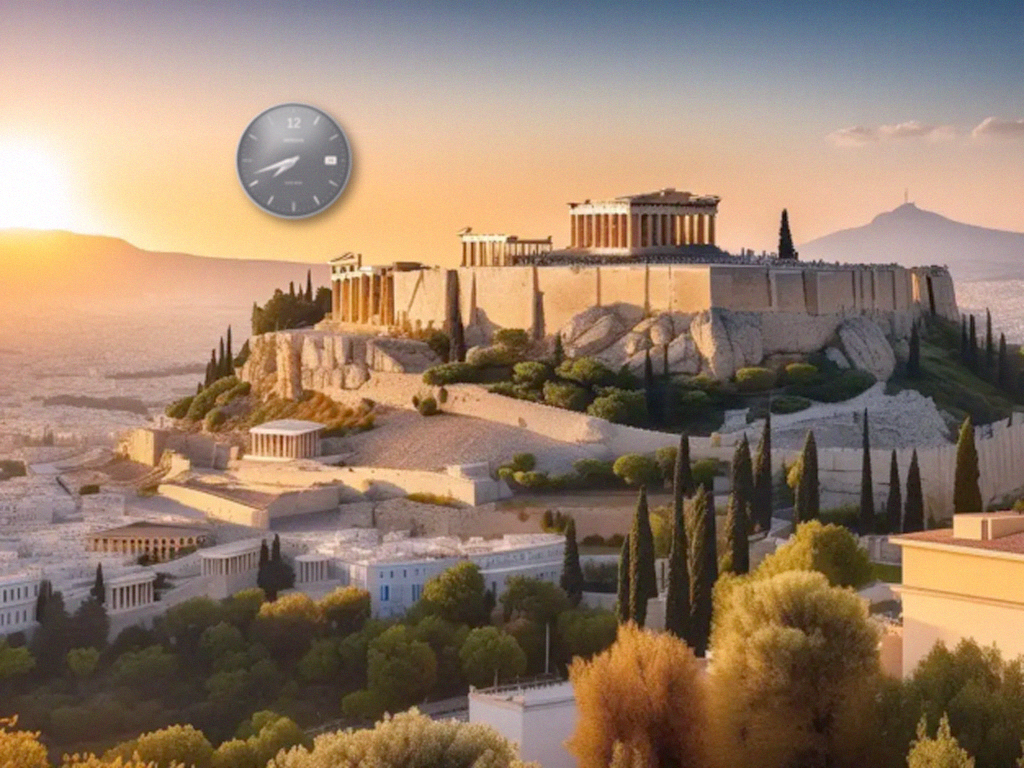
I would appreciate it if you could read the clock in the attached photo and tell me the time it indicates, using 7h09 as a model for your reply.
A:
7h42
